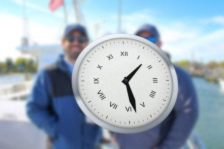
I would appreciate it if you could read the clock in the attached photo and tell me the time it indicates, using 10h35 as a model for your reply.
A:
1h28
